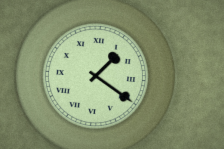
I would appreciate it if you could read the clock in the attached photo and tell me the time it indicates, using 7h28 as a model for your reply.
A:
1h20
